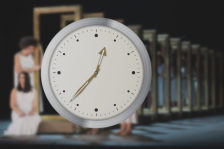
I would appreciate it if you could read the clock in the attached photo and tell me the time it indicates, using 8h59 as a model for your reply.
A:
12h37
